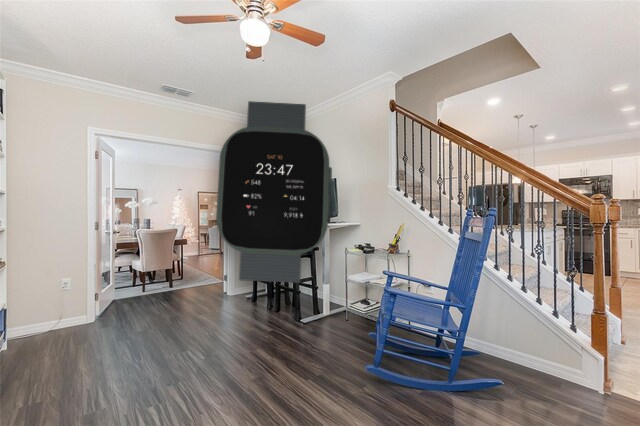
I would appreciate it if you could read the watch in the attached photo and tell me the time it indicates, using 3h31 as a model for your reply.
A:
23h47
